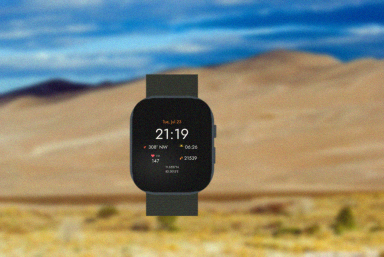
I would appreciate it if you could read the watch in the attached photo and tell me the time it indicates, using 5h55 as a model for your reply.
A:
21h19
